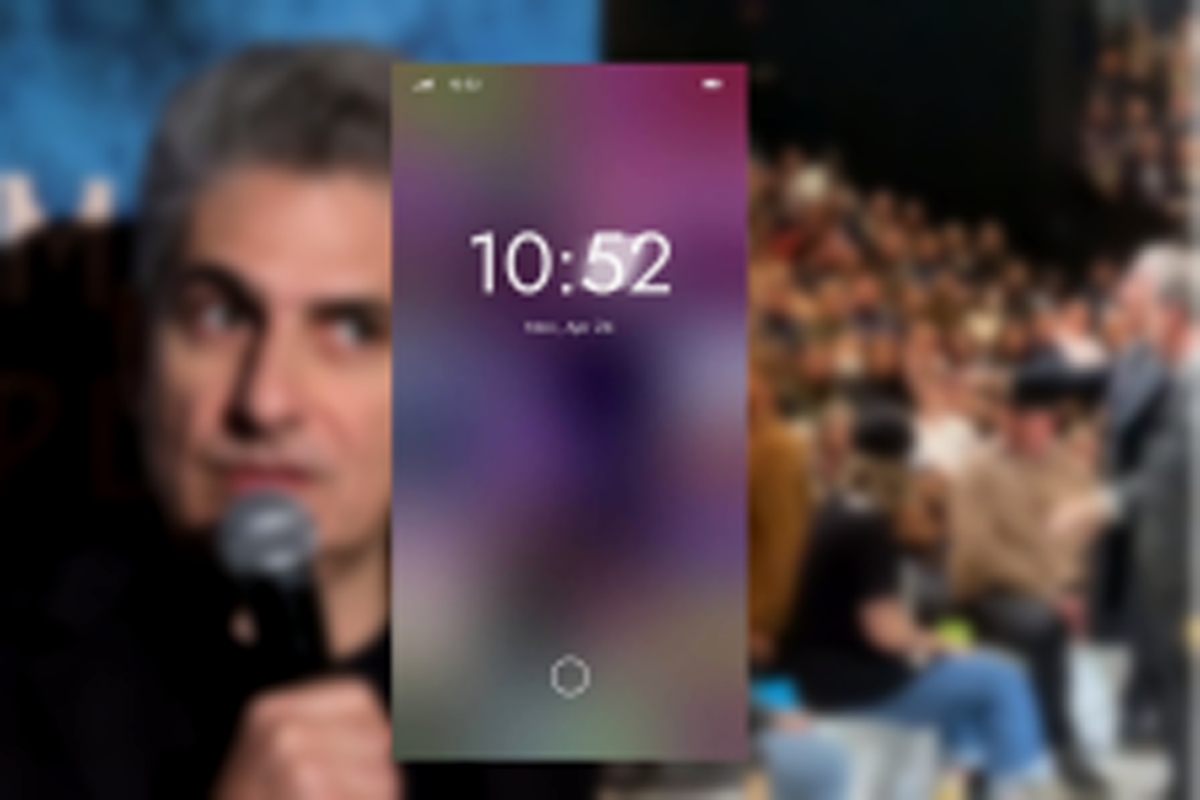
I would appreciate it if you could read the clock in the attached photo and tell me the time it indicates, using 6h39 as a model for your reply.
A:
10h52
